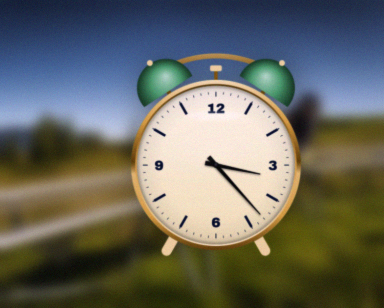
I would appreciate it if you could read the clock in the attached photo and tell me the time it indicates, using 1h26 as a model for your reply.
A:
3h23
